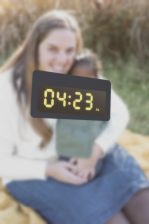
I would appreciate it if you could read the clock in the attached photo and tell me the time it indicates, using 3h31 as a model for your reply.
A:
4h23
